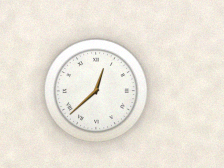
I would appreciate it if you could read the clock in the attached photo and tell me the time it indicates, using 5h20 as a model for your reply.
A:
12h38
